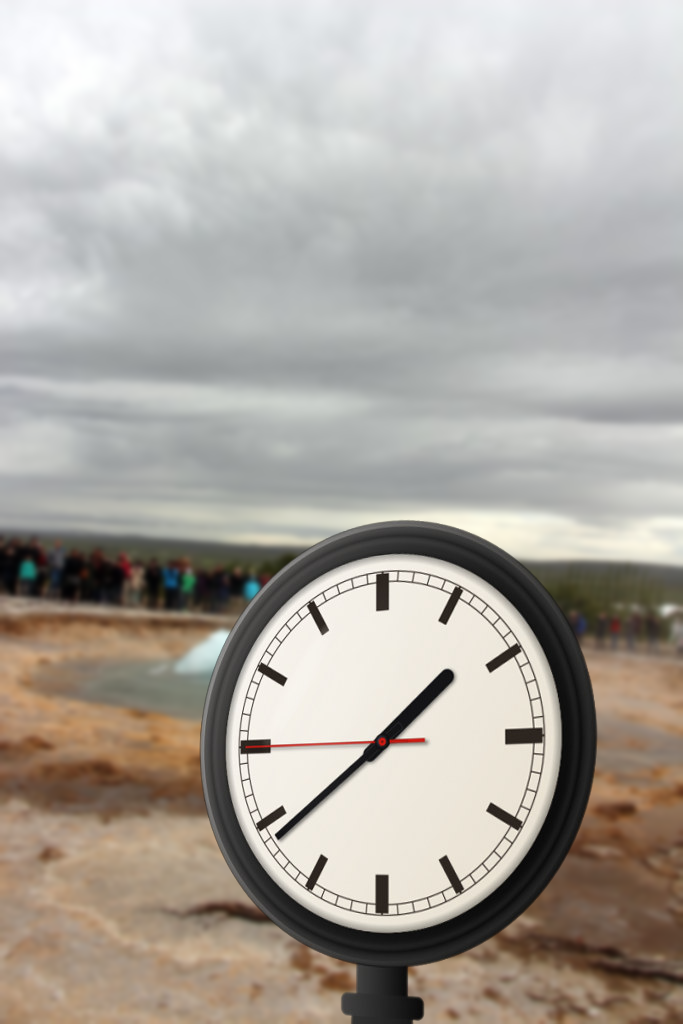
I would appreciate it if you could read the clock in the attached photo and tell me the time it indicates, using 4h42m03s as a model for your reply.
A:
1h38m45s
